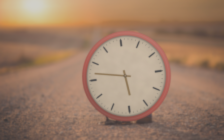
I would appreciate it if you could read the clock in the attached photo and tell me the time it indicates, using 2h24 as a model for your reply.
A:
5h47
